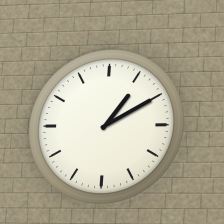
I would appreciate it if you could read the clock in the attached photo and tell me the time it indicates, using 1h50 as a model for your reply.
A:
1h10
